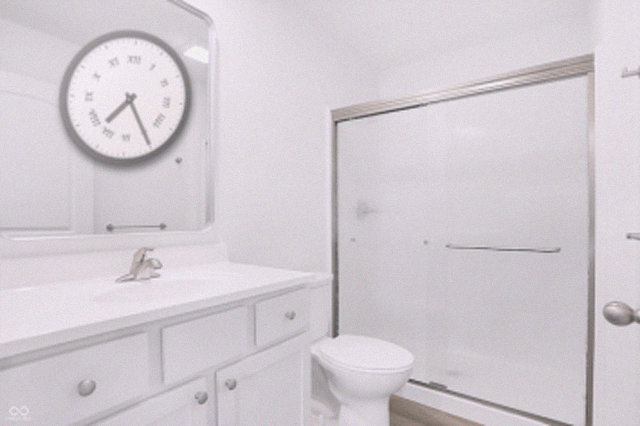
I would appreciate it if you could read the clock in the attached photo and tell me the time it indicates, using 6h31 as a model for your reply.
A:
7h25
